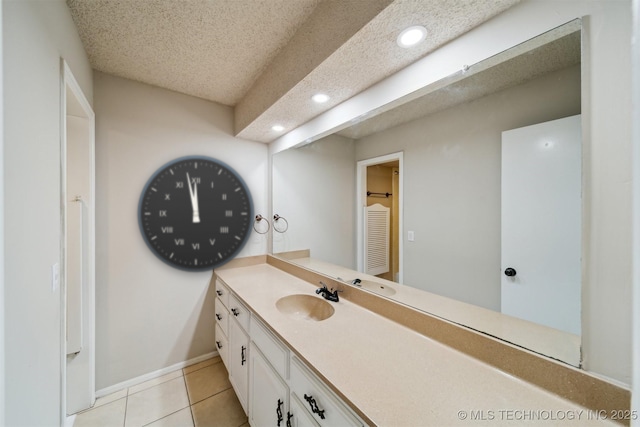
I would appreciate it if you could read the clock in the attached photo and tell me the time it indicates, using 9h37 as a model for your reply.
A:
11h58
